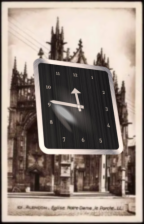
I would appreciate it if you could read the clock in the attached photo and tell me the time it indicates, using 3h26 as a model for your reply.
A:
11h46
